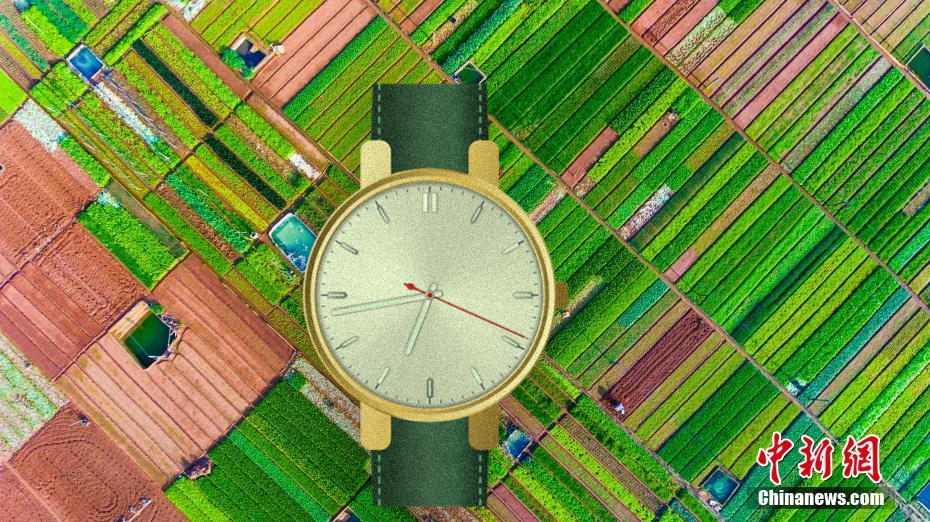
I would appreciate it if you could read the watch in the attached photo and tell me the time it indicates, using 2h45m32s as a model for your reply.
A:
6h43m19s
